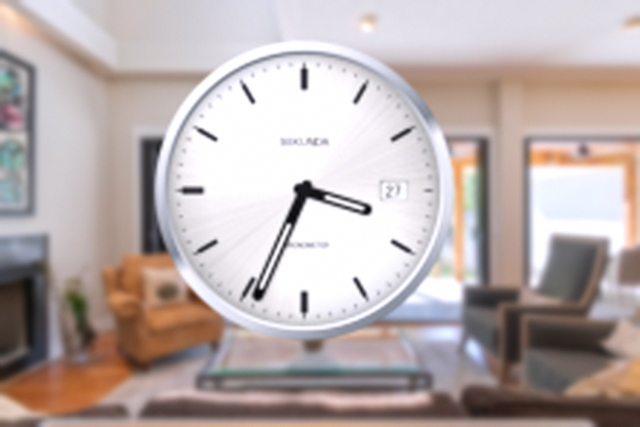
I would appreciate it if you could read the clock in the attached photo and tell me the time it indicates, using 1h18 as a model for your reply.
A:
3h34
